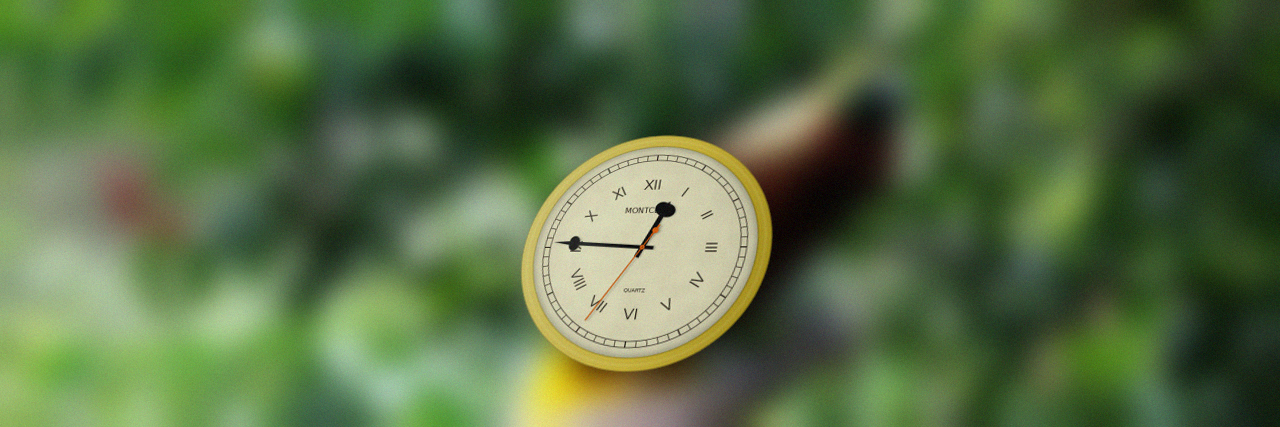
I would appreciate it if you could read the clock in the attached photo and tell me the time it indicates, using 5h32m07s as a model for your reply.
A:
12h45m35s
